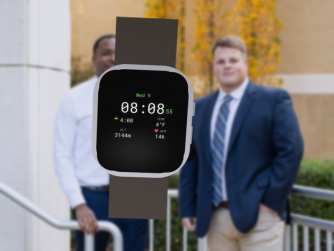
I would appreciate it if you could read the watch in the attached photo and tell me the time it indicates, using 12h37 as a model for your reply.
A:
8h08
